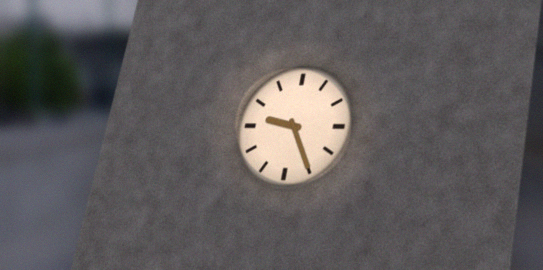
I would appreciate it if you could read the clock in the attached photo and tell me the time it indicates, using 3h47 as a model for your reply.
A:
9h25
